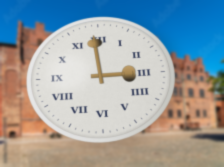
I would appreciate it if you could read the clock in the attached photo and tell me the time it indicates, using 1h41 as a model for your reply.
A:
2h59
